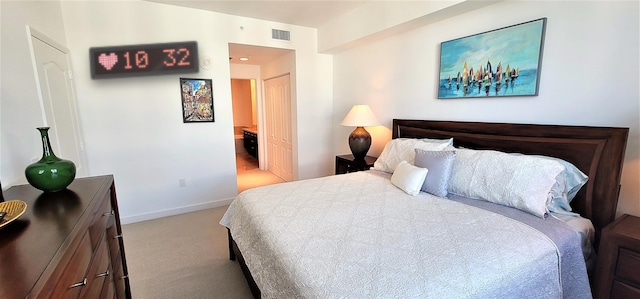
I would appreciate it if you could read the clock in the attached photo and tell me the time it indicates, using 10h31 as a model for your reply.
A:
10h32
